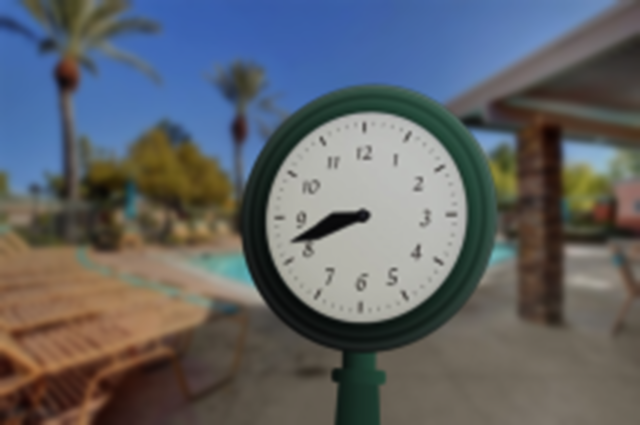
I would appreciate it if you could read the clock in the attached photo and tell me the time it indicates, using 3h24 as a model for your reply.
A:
8h42
